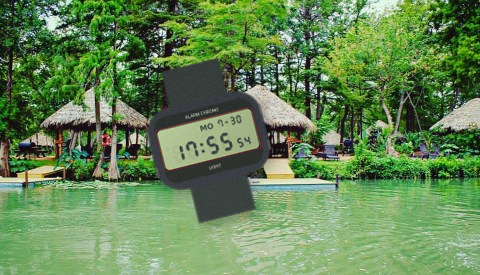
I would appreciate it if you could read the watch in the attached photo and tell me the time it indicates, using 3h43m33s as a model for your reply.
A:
17h55m54s
